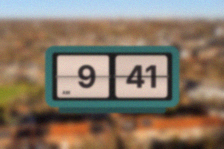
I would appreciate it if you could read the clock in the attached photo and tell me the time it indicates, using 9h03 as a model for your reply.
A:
9h41
